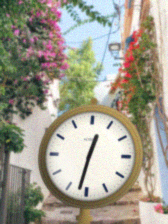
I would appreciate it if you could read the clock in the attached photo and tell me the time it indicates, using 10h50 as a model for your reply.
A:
12h32
